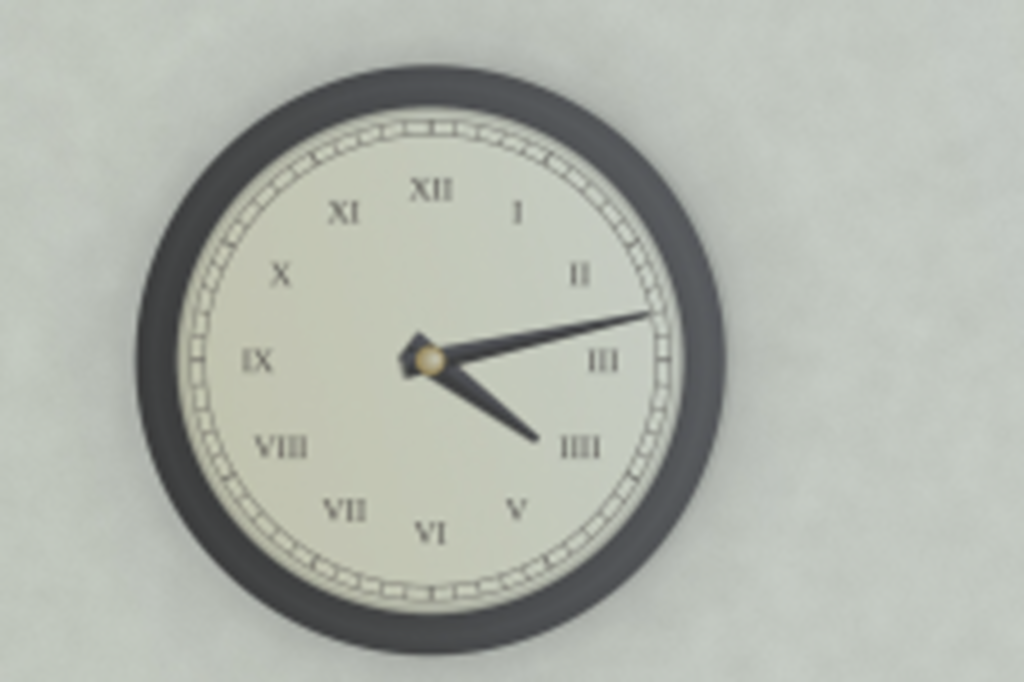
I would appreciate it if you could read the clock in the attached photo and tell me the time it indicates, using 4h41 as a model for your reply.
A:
4h13
